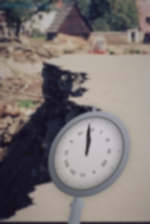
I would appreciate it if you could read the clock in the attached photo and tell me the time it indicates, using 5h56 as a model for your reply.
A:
11h59
